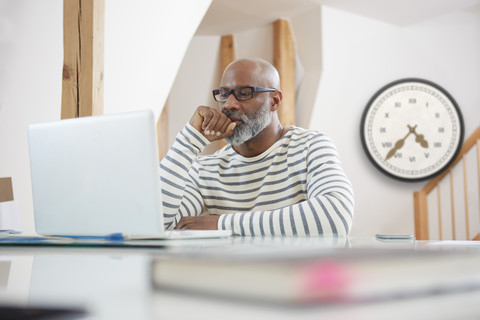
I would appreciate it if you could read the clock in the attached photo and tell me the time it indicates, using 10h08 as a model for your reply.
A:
4h37
